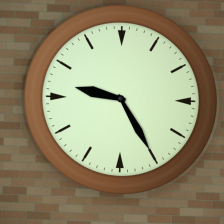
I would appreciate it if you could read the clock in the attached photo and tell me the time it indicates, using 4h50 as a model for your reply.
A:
9h25
